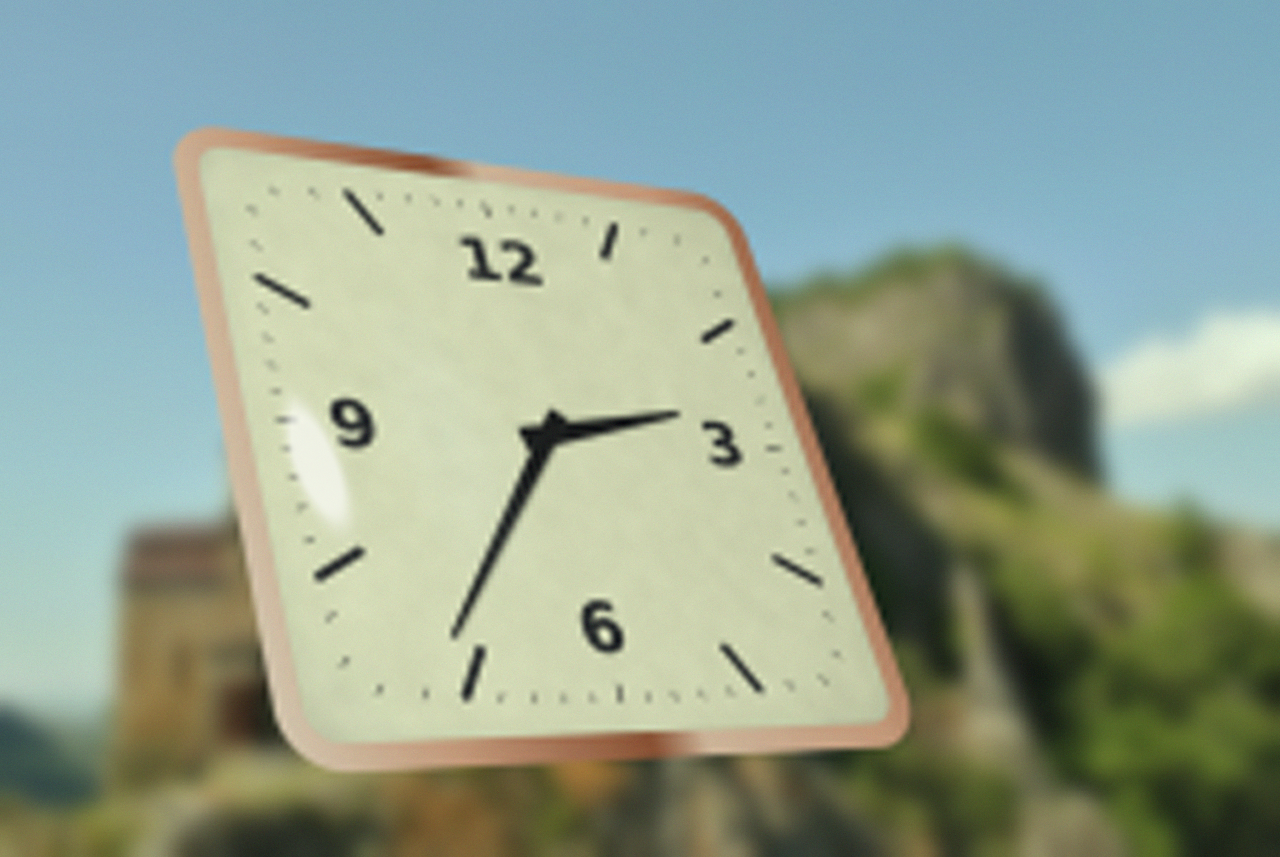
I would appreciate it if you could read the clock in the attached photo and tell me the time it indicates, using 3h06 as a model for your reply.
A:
2h36
